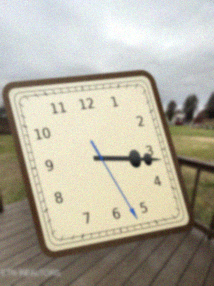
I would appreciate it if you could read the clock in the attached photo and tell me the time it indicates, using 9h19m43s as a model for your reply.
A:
3h16m27s
